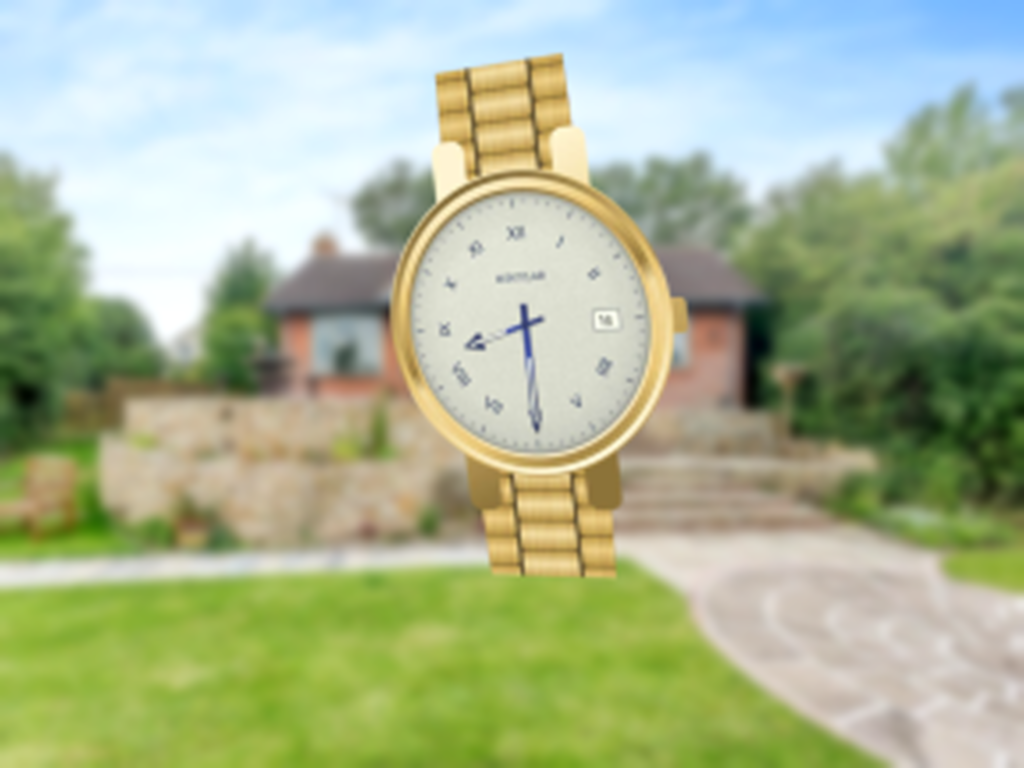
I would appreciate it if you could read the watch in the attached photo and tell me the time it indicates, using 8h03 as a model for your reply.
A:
8h30
